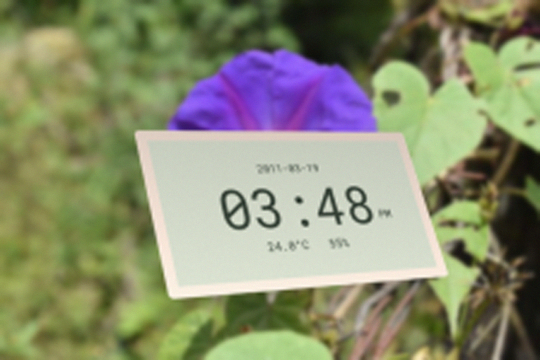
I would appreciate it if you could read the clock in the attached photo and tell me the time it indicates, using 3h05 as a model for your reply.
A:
3h48
